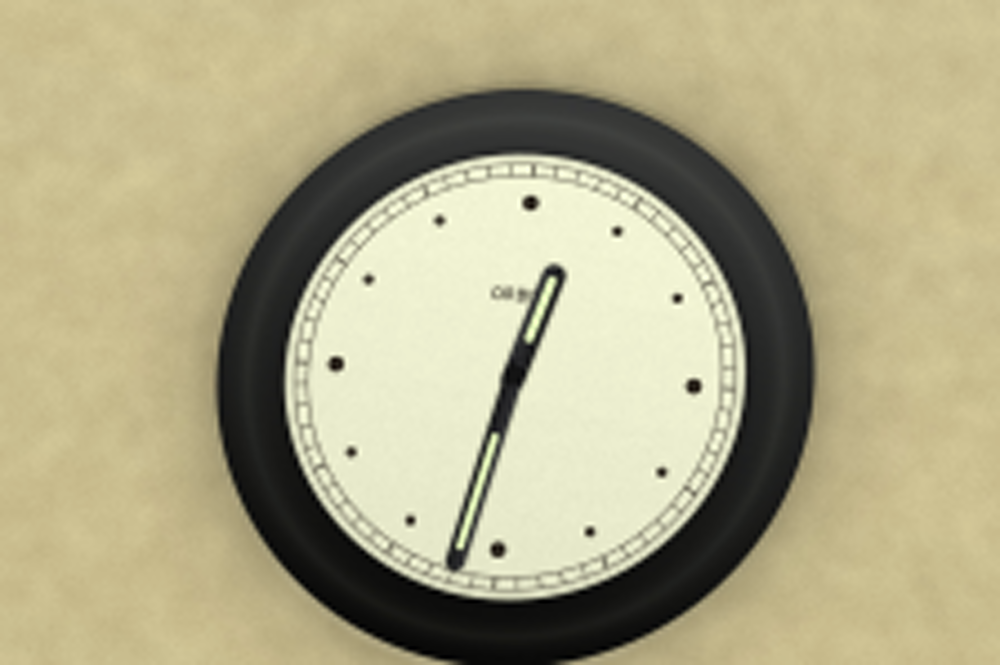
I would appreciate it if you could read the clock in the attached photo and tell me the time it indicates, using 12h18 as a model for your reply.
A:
12h32
